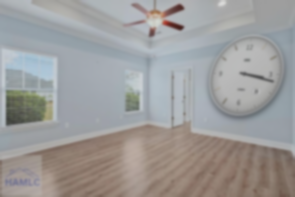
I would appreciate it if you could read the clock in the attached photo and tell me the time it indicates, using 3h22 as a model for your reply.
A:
3h17
